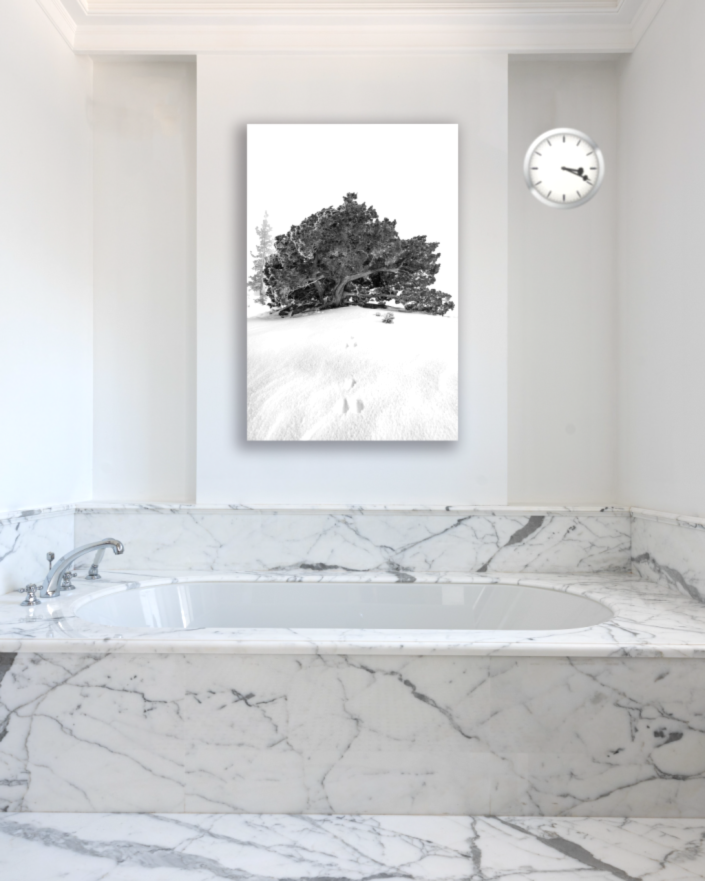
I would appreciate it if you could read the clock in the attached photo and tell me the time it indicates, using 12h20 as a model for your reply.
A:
3h19
